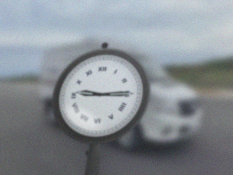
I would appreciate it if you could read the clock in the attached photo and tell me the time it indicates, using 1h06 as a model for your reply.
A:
9h15
